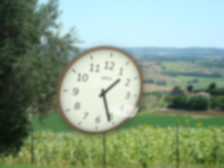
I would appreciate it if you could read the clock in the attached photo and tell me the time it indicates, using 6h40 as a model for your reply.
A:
1h26
